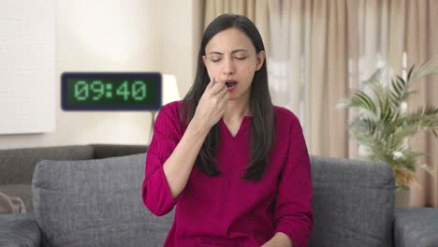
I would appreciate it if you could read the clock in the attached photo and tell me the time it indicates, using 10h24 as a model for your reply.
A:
9h40
